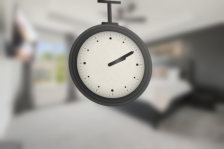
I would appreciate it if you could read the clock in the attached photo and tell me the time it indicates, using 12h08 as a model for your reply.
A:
2h10
